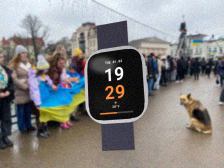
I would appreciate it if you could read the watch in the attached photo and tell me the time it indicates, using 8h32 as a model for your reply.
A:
19h29
